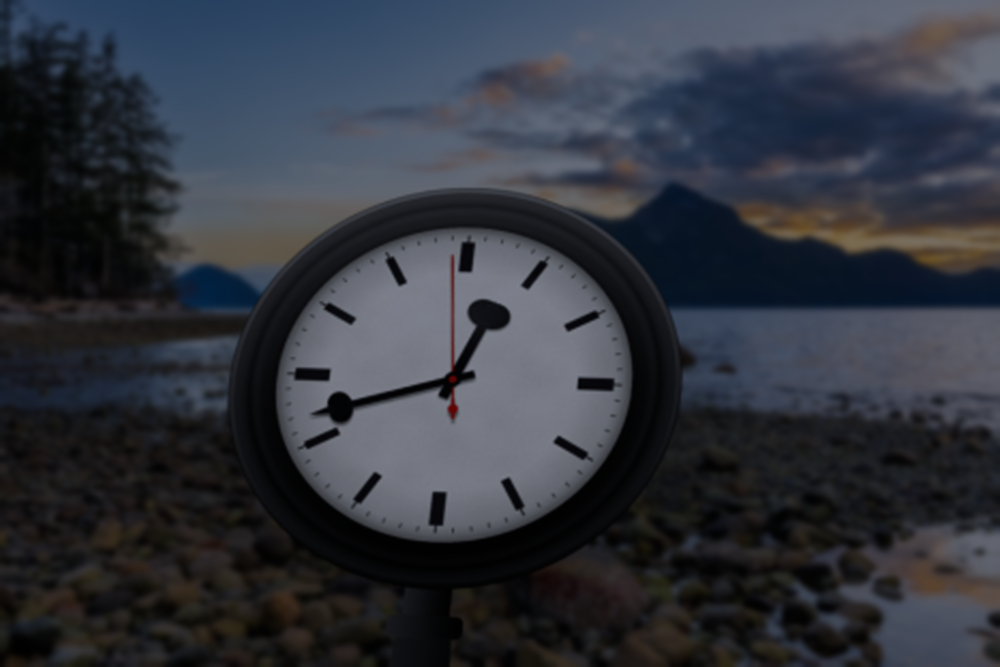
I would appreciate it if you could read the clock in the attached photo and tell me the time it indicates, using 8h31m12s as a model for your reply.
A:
12h41m59s
